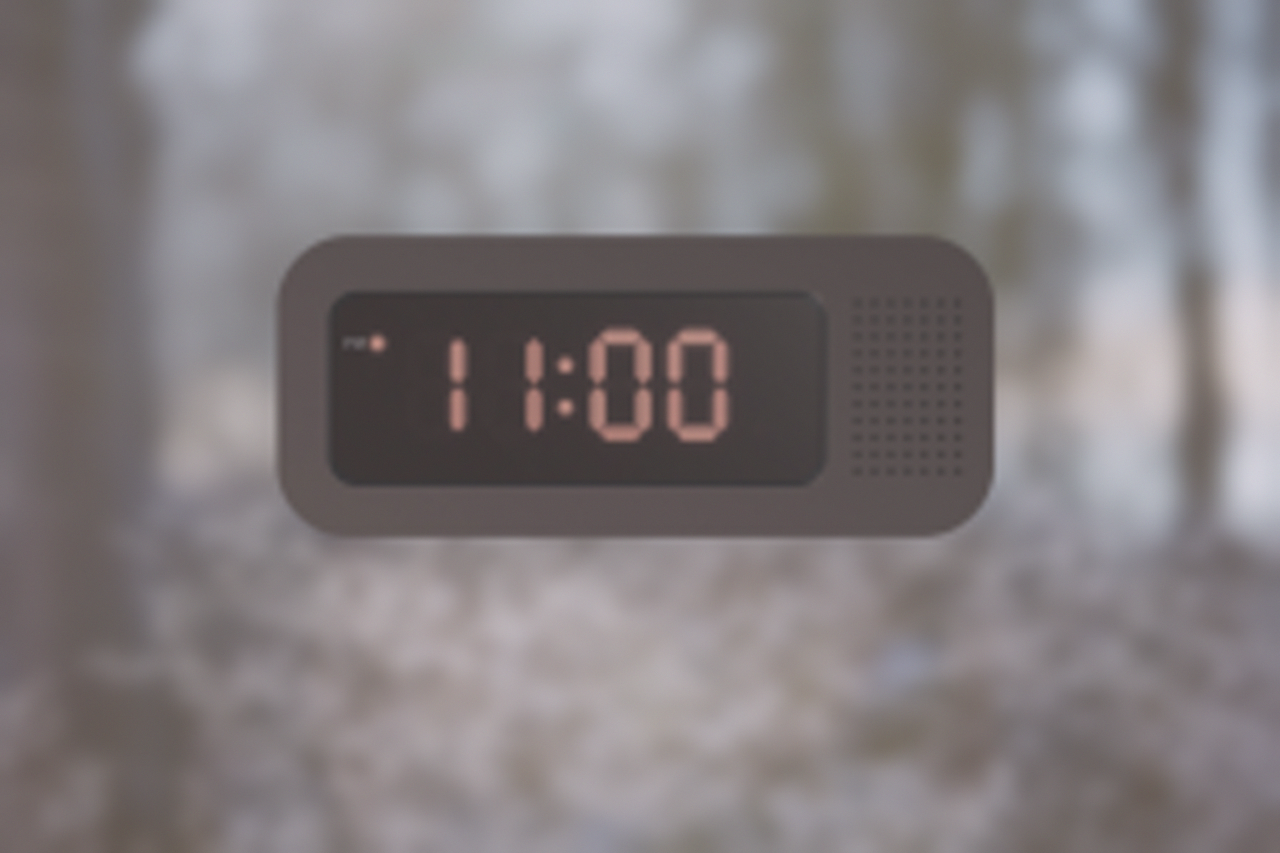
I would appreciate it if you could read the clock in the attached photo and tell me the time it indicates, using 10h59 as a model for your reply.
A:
11h00
